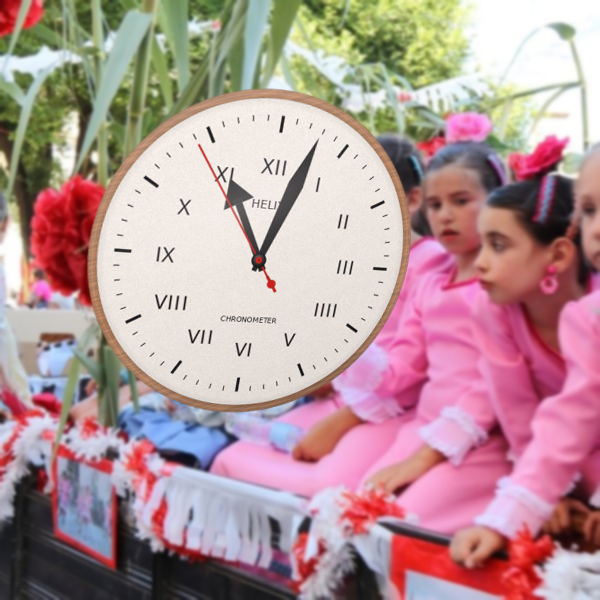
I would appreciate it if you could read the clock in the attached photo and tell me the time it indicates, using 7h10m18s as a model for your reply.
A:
11h02m54s
